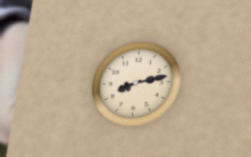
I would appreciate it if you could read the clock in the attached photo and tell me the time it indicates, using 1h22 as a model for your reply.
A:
8h13
